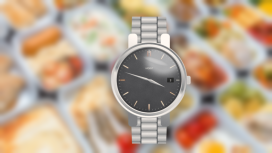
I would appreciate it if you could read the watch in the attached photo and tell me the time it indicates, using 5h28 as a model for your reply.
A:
3h48
